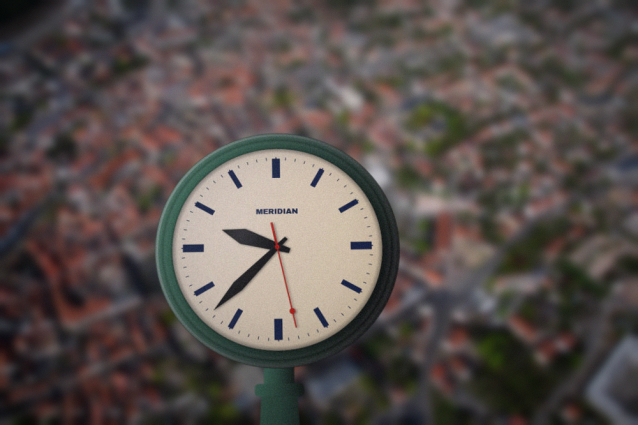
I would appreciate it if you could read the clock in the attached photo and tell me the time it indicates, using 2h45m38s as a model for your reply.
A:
9h37m28s
